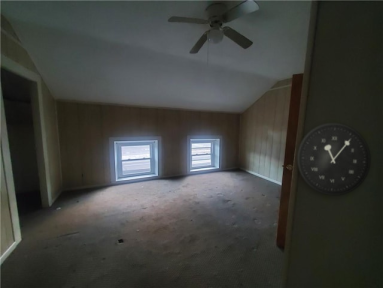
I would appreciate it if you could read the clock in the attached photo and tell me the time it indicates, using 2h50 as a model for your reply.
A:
11h06
